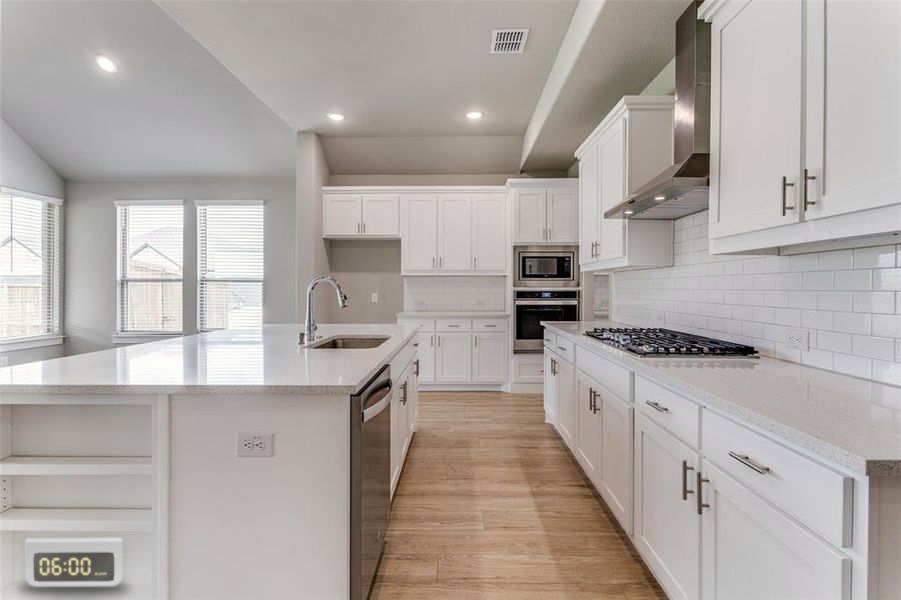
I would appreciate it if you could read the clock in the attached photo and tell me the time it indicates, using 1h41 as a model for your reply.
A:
6h00
